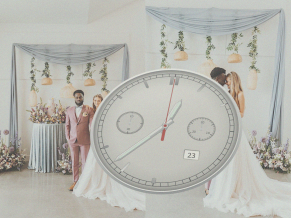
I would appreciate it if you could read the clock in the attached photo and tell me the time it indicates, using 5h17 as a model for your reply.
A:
12h37
